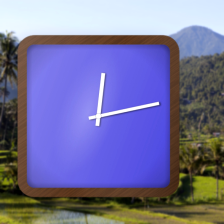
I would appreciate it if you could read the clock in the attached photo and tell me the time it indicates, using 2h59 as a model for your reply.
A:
12h13
